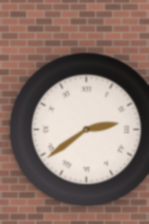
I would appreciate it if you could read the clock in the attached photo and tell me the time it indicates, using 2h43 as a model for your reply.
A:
2h39
